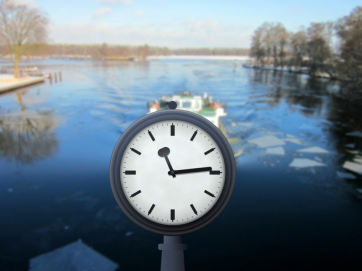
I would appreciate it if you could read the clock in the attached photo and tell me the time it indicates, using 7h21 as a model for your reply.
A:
11h14
